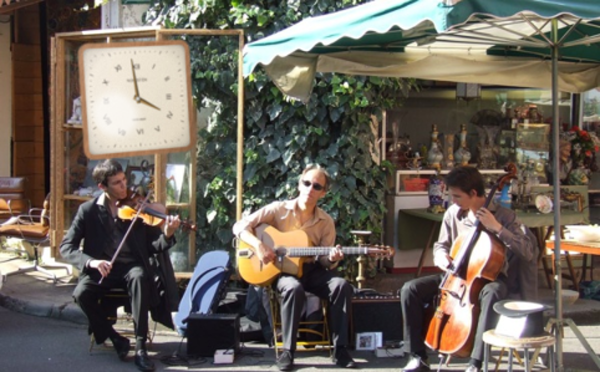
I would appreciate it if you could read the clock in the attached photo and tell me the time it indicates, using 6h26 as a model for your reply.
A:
3h59
